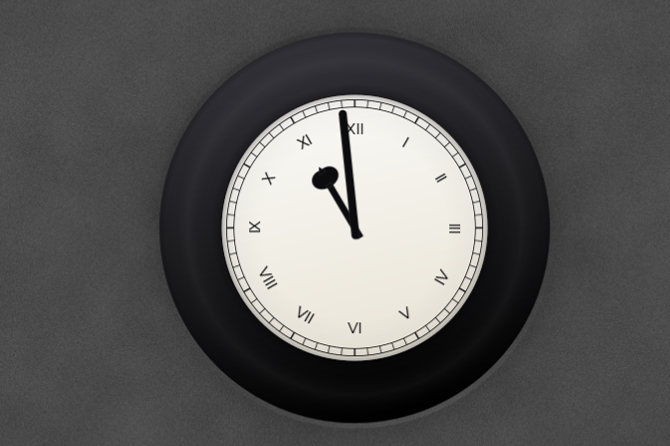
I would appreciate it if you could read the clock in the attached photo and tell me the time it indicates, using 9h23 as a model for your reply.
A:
10h59
